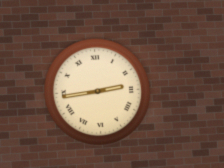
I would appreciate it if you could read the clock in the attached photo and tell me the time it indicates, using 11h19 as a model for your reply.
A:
2h44
